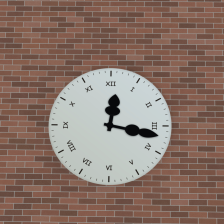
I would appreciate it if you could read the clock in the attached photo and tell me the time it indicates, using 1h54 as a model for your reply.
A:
12h17
